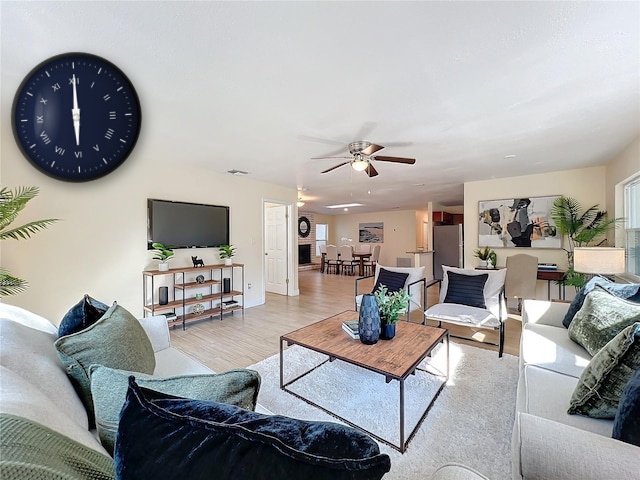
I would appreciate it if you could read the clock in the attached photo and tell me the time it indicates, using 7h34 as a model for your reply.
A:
6h00
